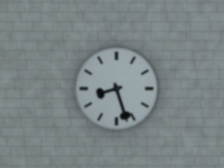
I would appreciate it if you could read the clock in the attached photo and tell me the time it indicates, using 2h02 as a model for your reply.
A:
8h27
